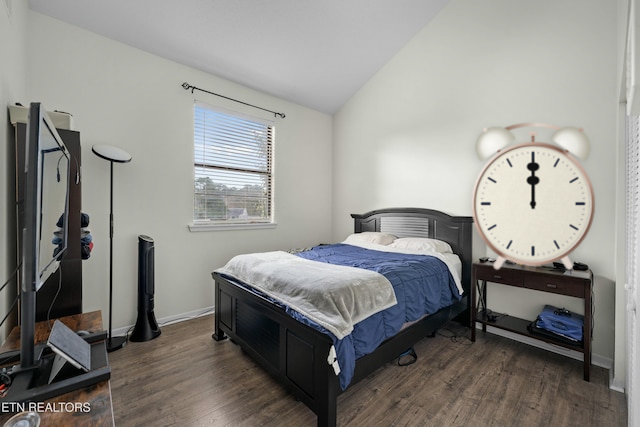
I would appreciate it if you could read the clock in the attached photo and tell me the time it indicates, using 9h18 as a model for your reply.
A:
12h00
